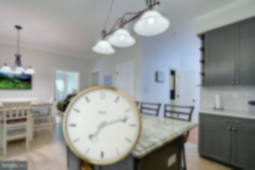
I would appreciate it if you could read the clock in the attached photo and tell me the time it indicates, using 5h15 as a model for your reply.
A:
7h12
